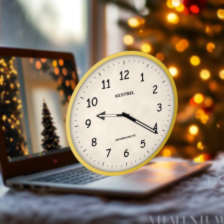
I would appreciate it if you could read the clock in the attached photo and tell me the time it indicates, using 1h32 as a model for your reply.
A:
9h21
